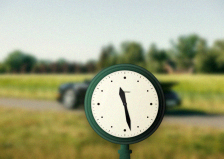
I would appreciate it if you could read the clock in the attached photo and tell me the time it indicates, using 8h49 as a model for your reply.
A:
11h28
